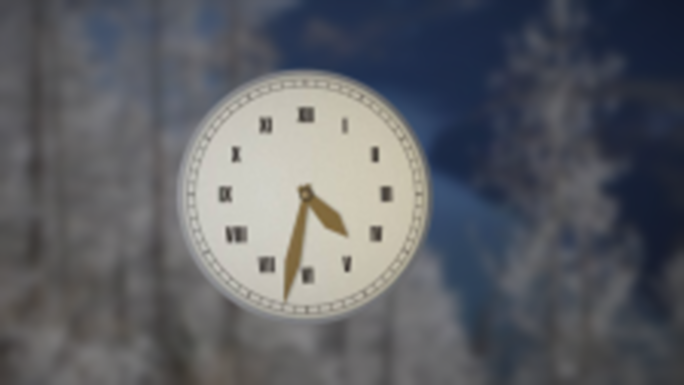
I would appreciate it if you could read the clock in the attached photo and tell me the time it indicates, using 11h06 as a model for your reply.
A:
4h32
